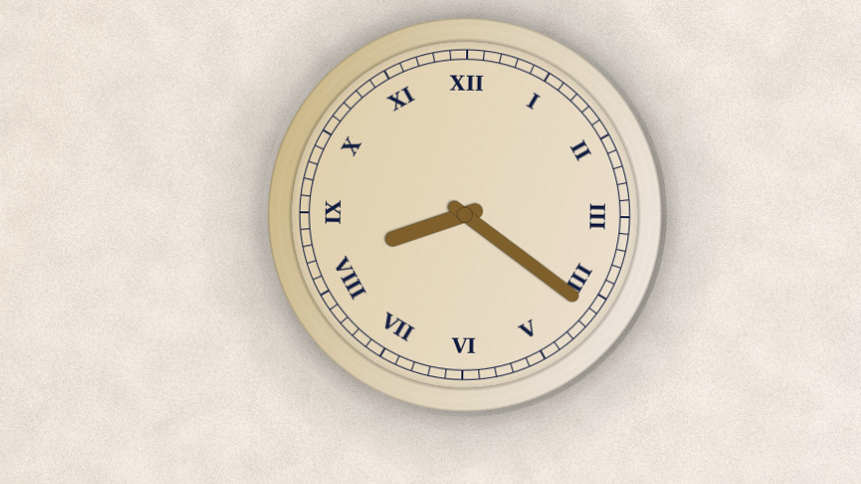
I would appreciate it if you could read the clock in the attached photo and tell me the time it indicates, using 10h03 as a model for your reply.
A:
8h21
